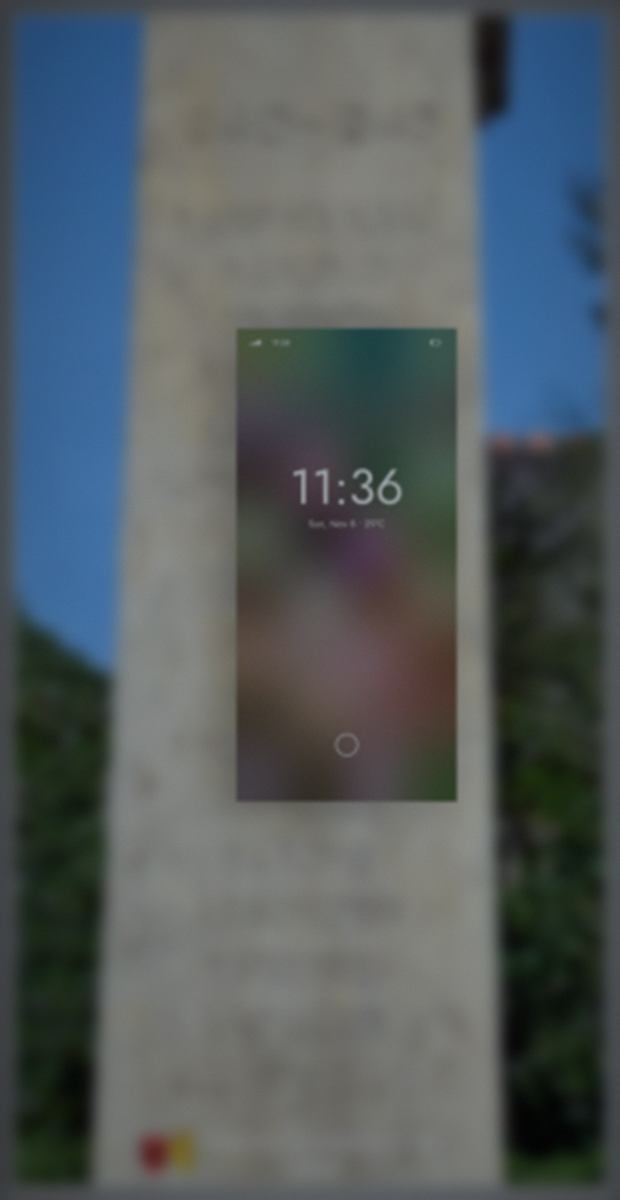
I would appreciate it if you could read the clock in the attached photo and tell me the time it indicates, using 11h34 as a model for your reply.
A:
11h36
